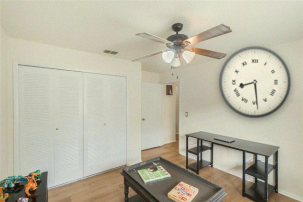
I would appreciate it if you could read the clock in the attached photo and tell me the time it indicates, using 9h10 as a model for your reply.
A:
8h29
